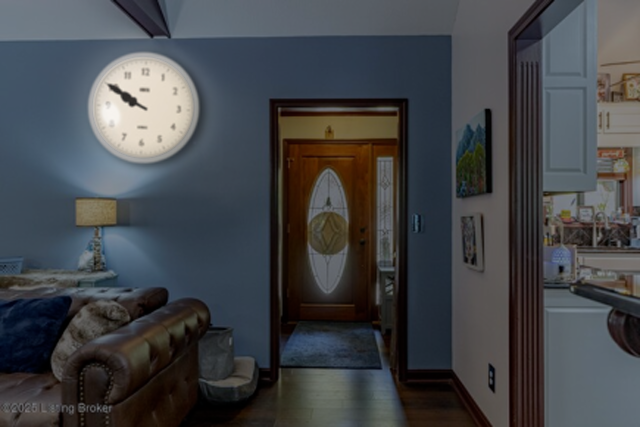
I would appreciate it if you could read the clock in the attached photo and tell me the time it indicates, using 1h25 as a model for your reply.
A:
9h50
